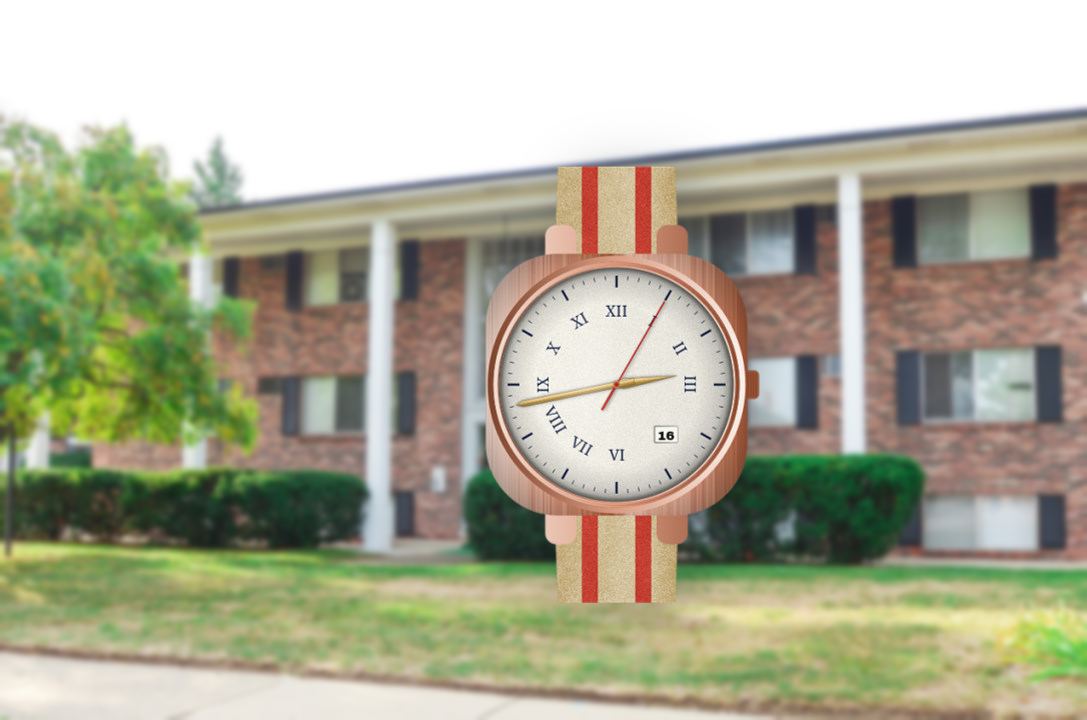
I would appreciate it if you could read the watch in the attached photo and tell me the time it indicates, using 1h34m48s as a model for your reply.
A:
2h43m05s
